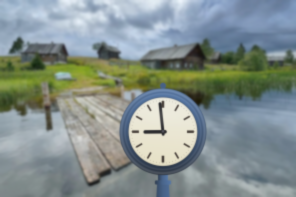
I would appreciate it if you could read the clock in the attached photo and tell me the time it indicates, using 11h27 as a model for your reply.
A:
8h59
